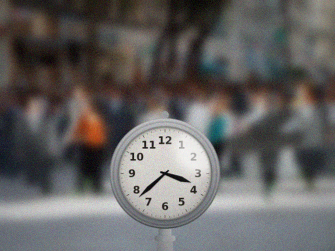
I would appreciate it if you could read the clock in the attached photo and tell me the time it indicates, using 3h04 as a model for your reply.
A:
3h38
